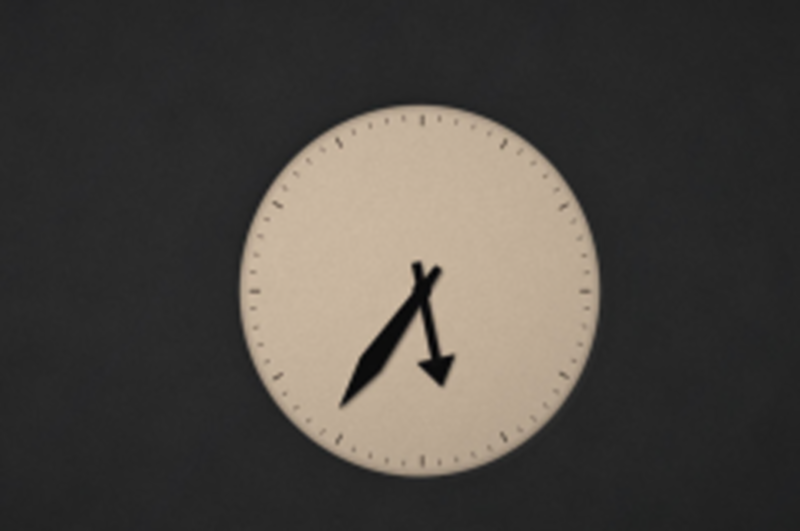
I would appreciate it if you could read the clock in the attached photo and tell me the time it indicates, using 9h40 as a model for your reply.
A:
5h36
